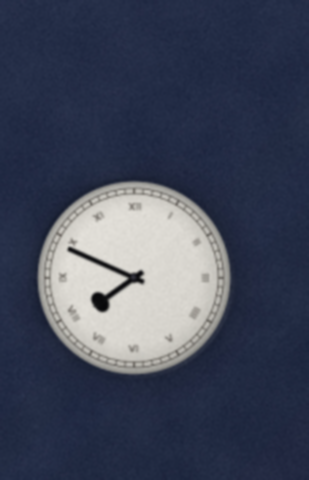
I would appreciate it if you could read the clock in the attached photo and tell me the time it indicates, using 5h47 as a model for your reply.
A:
7h49
